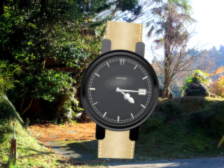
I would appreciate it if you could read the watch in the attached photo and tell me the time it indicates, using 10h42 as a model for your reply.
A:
4h15
